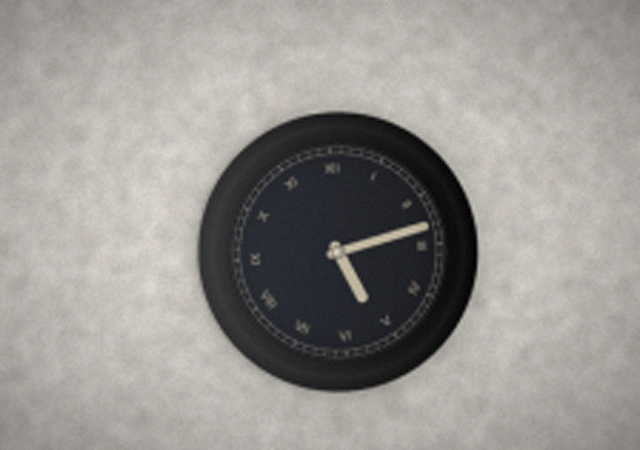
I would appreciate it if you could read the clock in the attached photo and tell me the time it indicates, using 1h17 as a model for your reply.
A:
5h13
